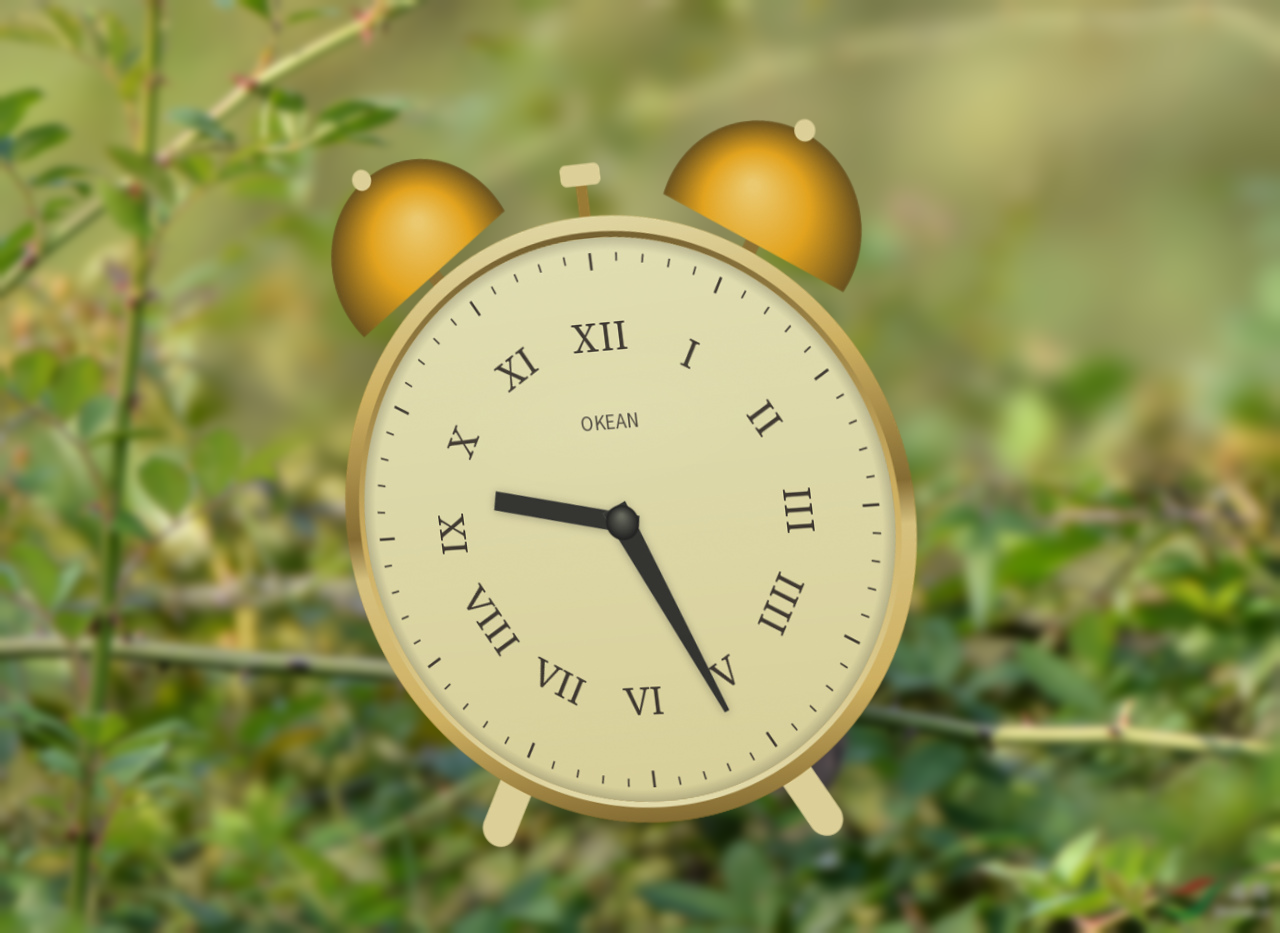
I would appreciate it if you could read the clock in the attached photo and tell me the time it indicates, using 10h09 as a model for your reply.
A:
9h26
